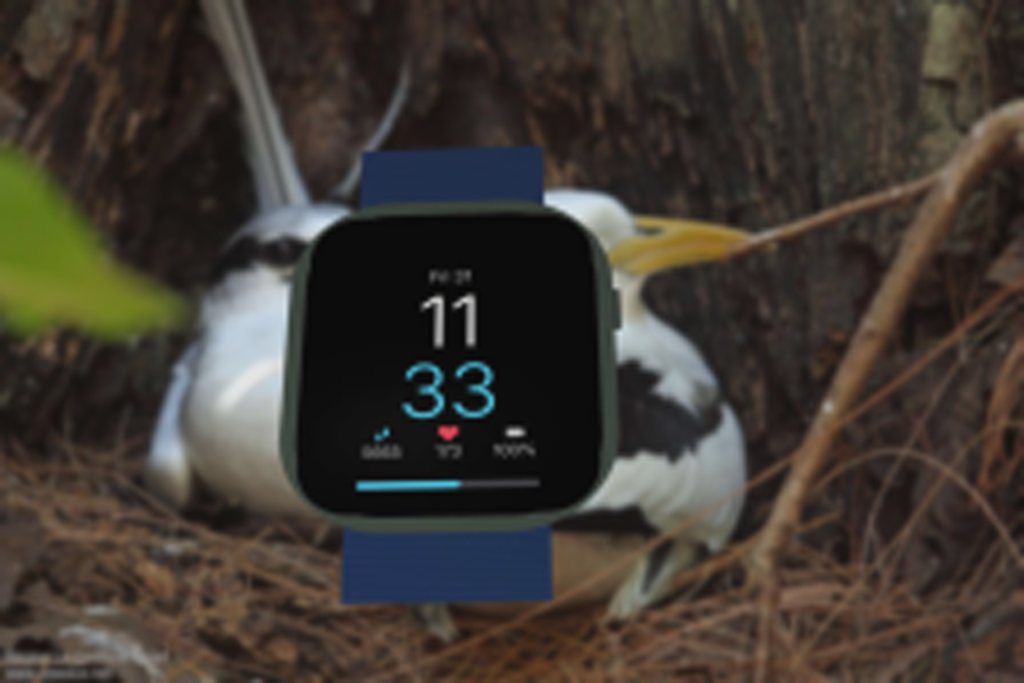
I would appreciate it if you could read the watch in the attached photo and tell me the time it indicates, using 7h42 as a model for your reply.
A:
11h33
